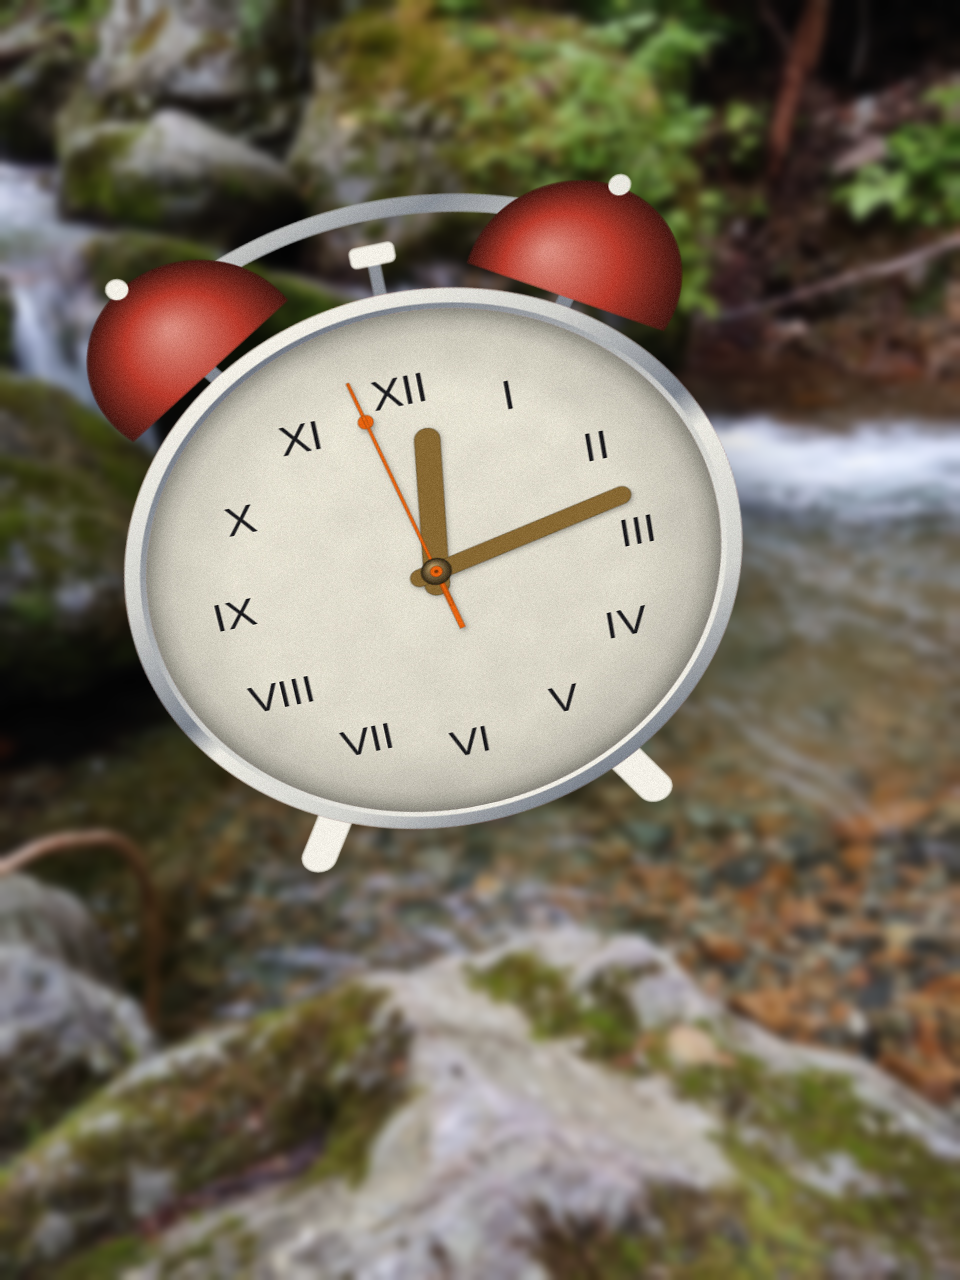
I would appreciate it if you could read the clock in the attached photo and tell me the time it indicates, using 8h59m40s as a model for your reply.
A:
12h12m58s
